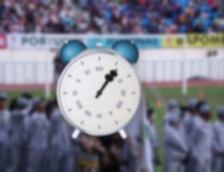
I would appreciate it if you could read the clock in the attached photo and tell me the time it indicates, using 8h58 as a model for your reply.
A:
1h06
